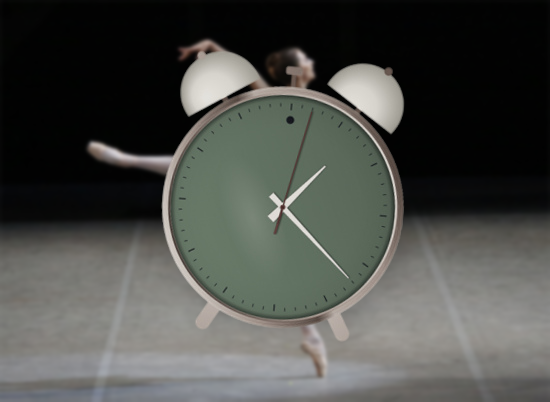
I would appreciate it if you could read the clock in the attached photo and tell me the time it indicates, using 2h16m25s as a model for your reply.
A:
1h22m02s
